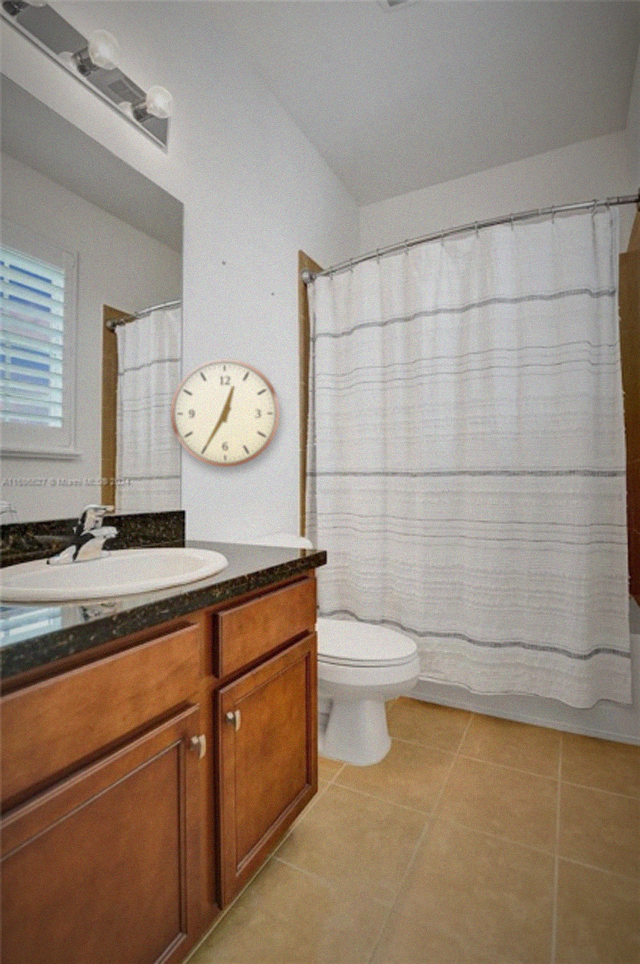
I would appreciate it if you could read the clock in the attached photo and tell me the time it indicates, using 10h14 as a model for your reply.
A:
12h35
